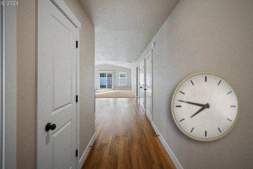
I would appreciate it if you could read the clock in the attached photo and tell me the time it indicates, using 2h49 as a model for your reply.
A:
7h47
